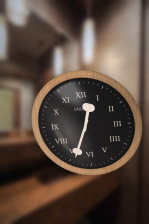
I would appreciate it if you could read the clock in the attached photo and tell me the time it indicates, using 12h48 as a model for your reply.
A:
12h34
